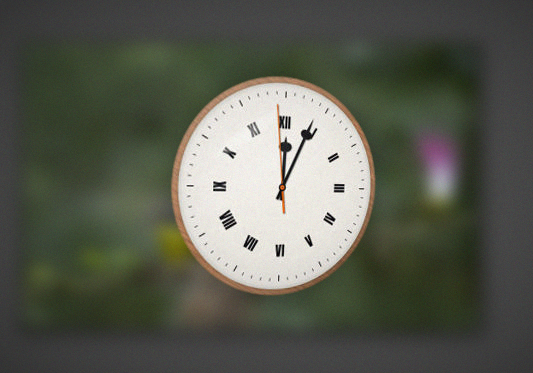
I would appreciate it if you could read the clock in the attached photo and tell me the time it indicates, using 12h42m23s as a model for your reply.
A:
12h03m59s
